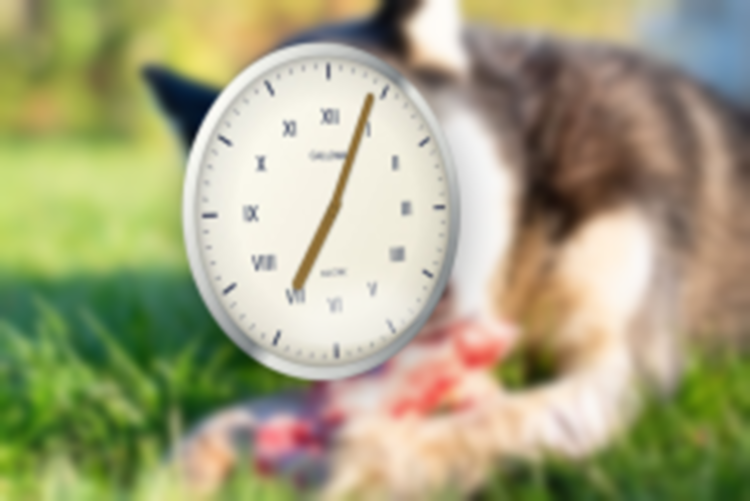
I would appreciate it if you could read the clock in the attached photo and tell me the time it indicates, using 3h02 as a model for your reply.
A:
7h04
